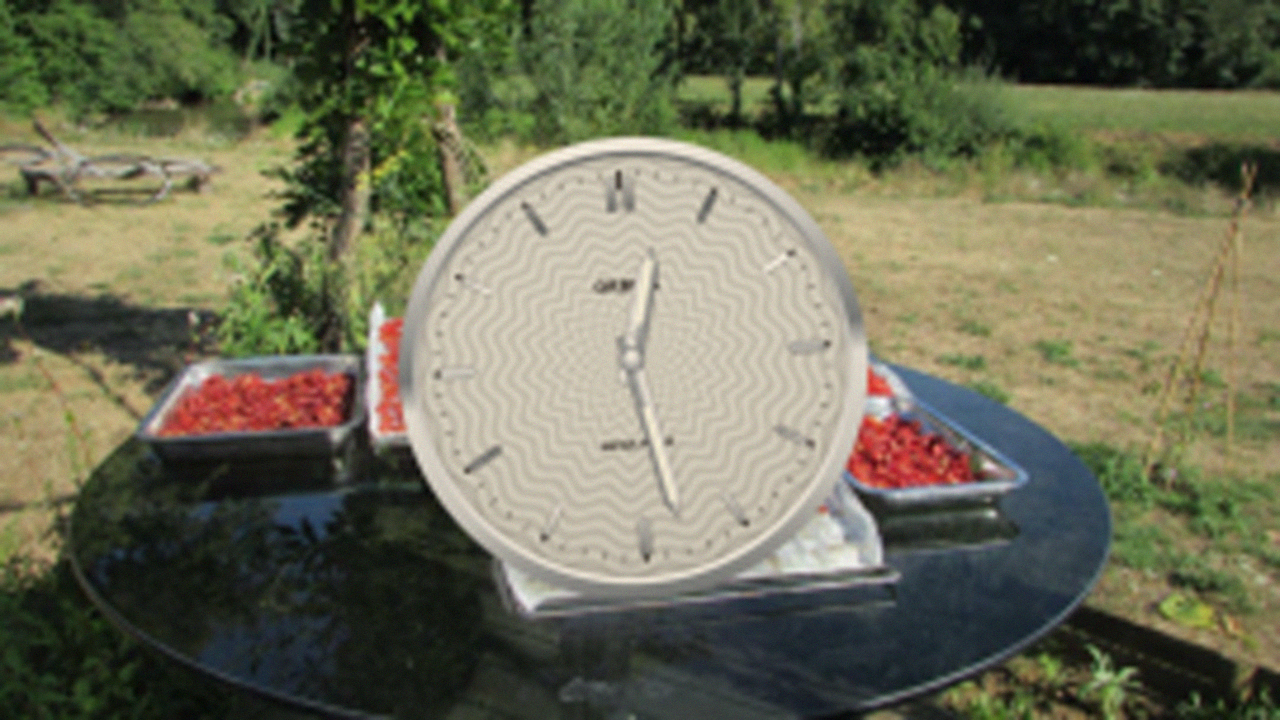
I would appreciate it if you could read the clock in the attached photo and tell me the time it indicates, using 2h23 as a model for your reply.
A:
12h28
